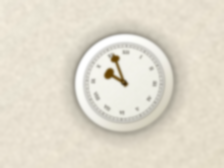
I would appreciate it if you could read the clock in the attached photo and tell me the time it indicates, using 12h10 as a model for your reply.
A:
9h56
